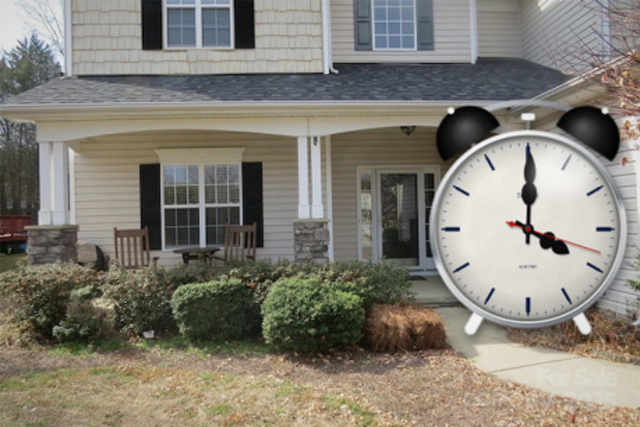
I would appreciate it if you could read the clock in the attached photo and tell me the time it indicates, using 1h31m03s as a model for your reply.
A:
4h00m18s
